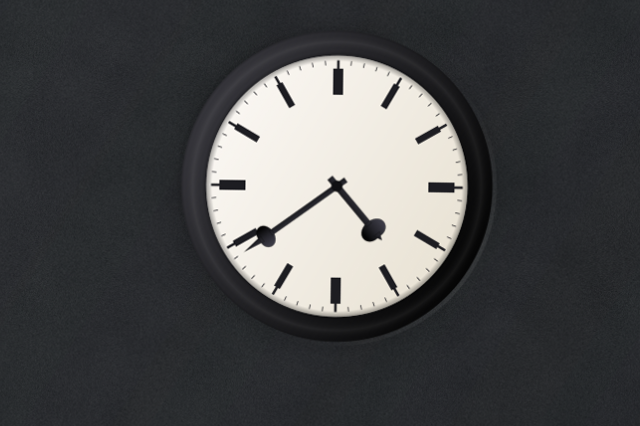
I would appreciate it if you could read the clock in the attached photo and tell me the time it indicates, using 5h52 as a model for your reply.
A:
4h39
